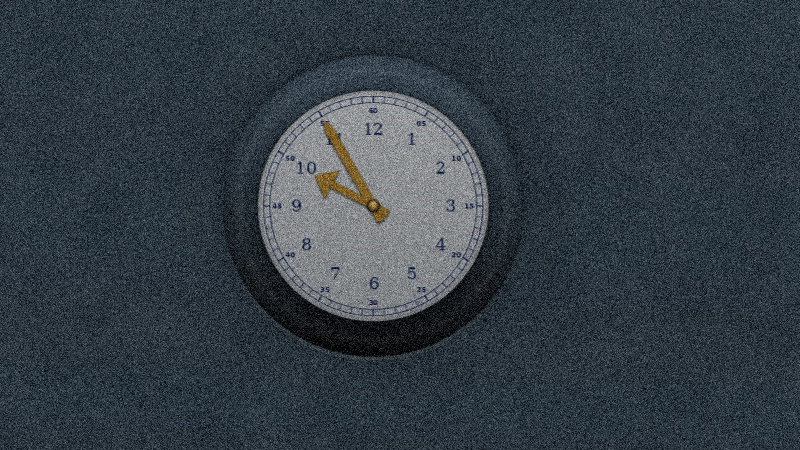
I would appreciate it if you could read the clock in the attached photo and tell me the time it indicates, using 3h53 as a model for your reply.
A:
9h55
